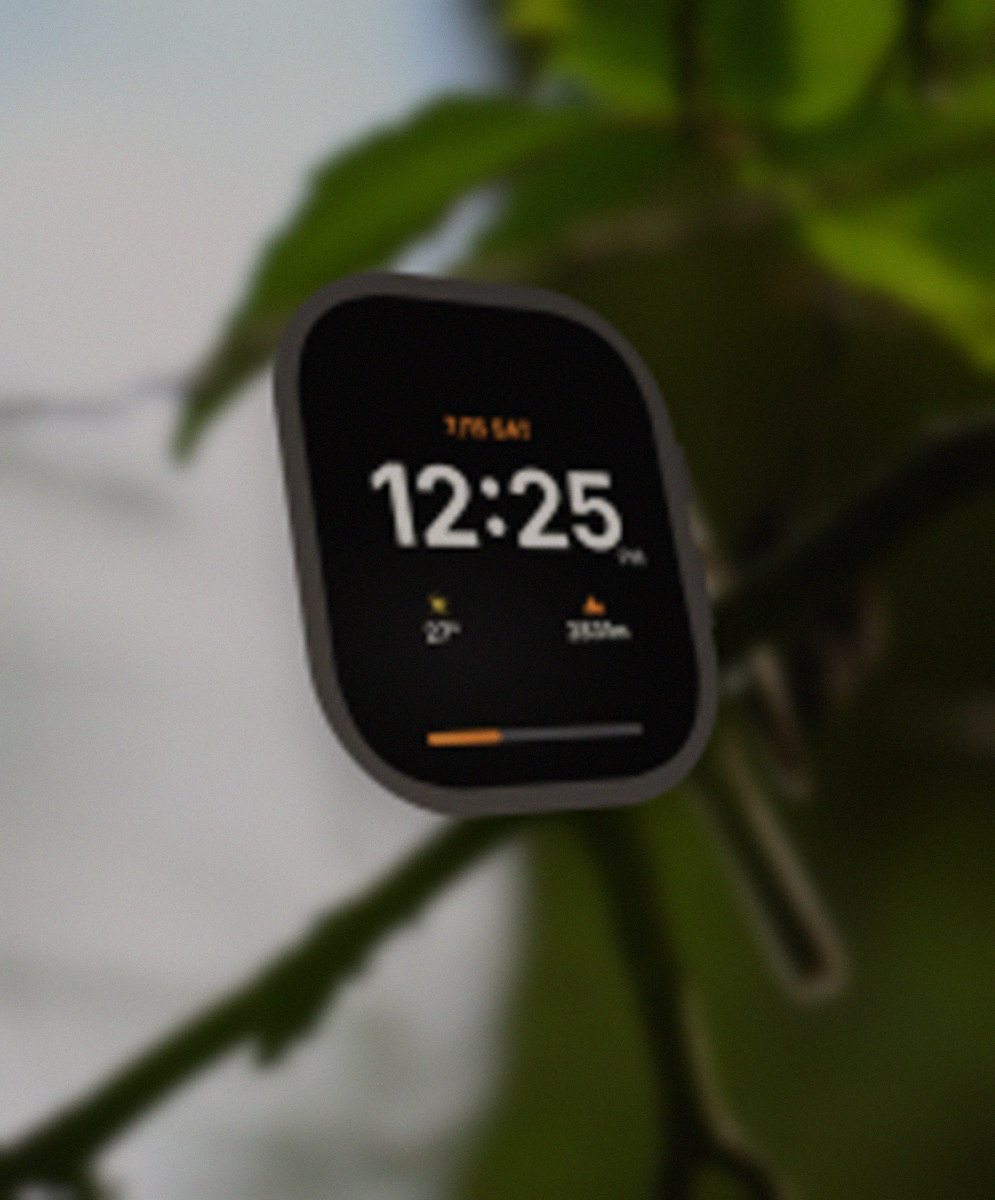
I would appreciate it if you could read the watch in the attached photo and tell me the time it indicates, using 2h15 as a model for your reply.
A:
12h25
